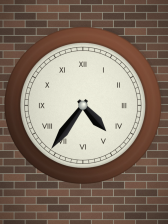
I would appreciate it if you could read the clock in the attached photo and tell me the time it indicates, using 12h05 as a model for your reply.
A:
4h36
